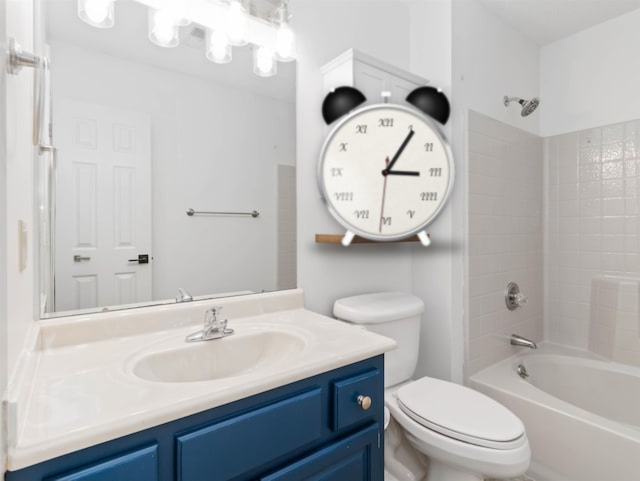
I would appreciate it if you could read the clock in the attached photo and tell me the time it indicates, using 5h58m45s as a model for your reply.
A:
3h05m31s
